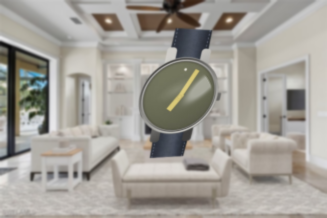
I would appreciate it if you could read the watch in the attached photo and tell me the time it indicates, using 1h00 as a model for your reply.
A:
7h04
